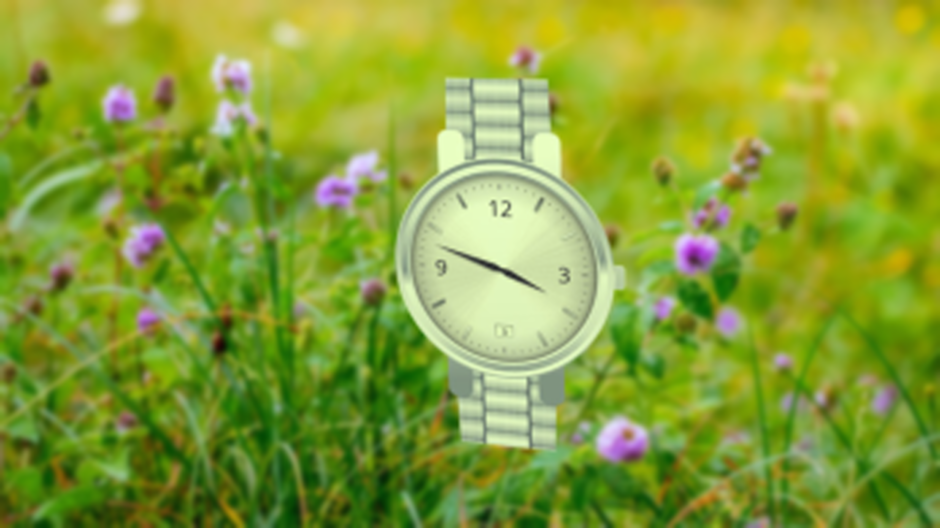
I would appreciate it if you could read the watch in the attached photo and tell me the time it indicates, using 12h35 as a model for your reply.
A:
3h48
